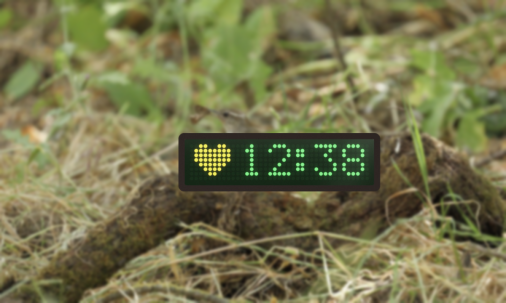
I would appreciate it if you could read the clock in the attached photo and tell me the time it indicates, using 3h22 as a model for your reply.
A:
12h38
